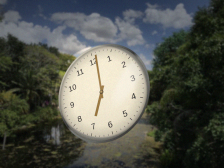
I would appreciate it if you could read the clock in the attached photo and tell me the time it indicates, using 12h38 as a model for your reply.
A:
7h01
